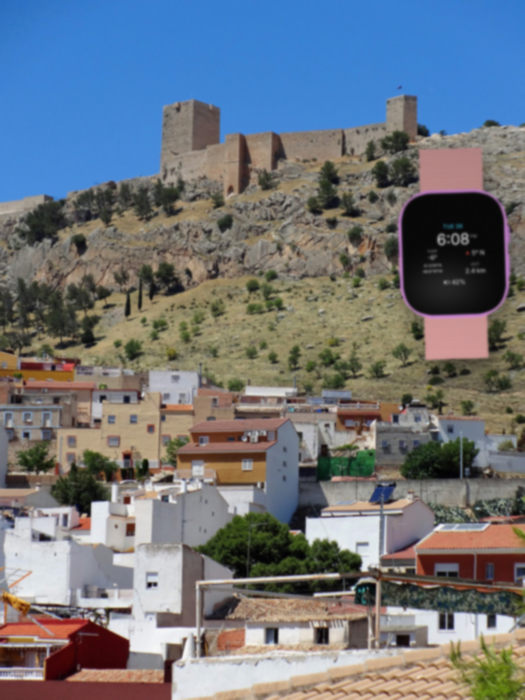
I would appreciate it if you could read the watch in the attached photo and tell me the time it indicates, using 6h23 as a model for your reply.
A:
6h08
